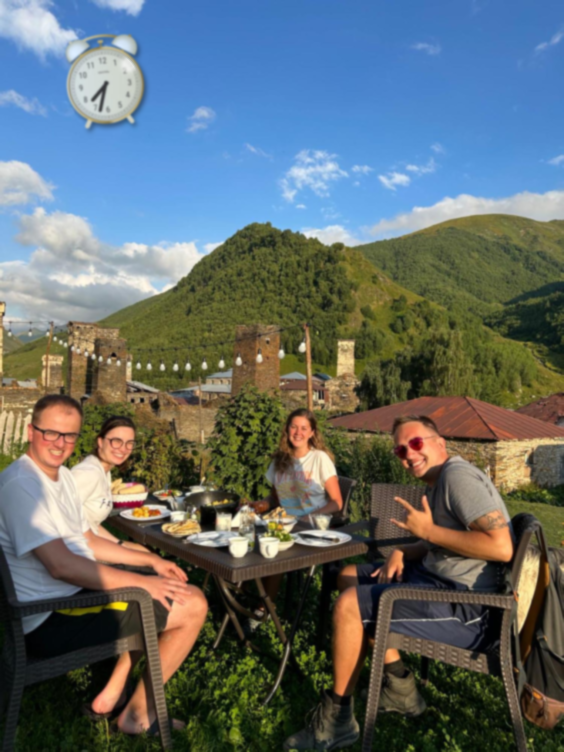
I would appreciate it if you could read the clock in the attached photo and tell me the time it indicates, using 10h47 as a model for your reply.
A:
7h33
